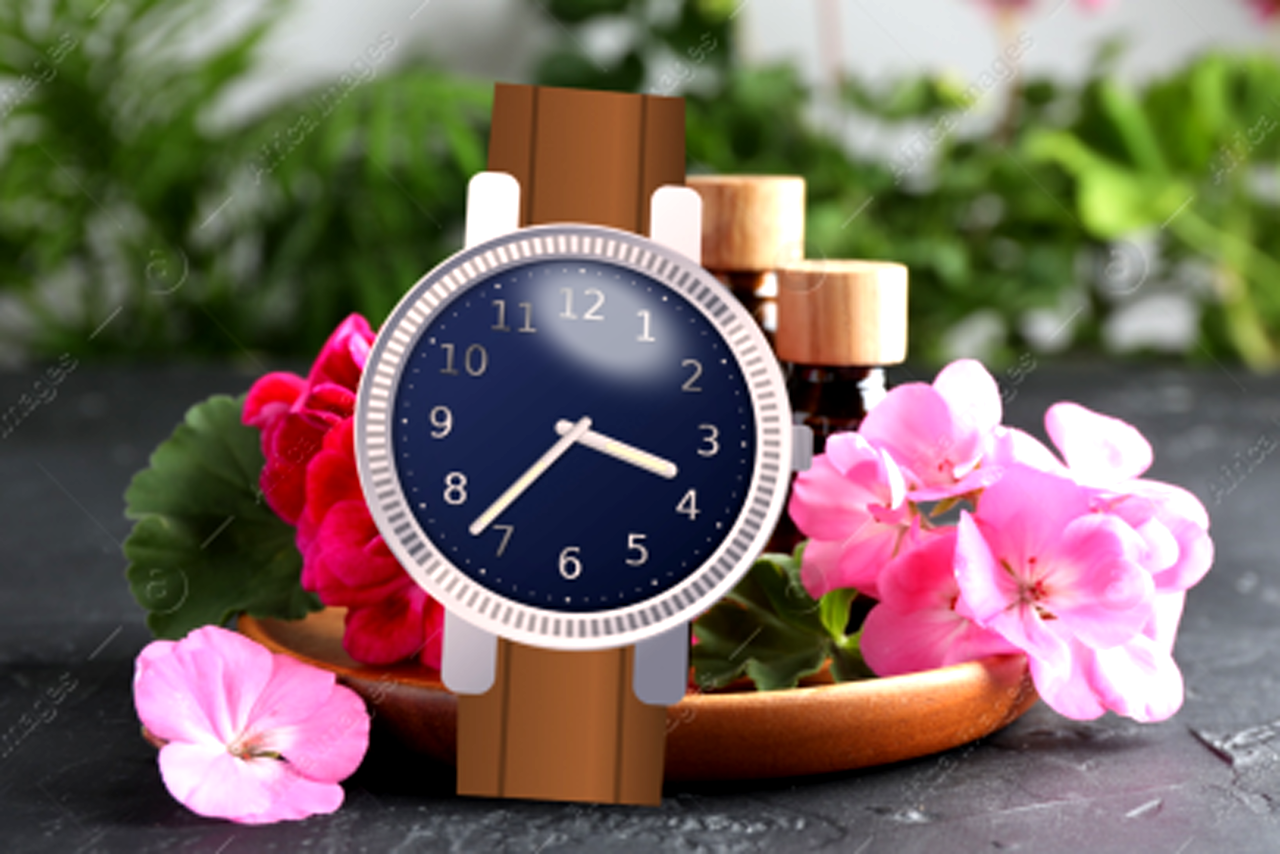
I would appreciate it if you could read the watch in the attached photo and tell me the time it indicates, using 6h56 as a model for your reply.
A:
3h37
